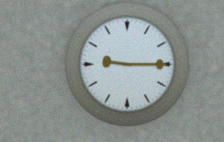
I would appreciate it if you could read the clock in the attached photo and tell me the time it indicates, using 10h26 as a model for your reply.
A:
9h15
